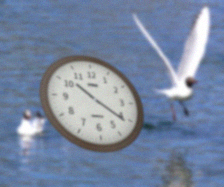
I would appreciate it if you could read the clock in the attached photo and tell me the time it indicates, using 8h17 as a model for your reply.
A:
10h21
